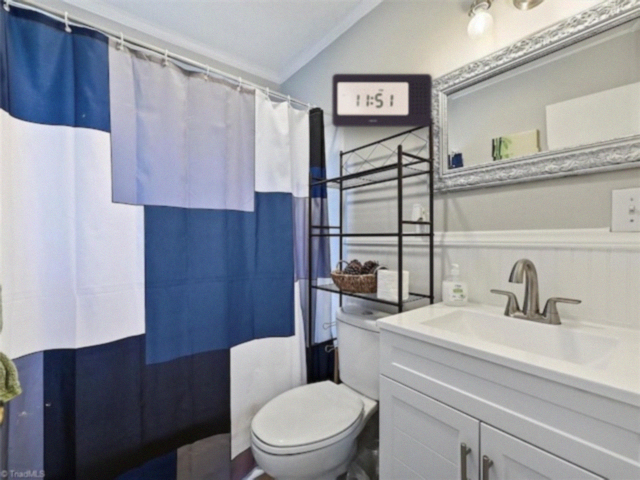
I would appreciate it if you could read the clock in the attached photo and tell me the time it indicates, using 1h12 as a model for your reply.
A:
11h51
